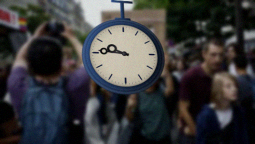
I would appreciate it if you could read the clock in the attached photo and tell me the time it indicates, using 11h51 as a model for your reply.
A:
9h46
